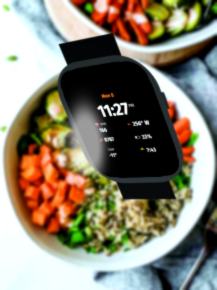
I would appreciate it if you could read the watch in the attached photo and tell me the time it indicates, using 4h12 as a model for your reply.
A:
11h27
